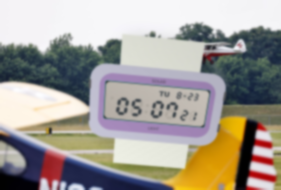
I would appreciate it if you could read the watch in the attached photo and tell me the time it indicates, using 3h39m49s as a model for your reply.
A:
5h07m21s
